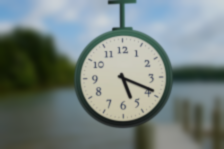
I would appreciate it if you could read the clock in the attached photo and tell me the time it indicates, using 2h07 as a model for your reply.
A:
5h19
